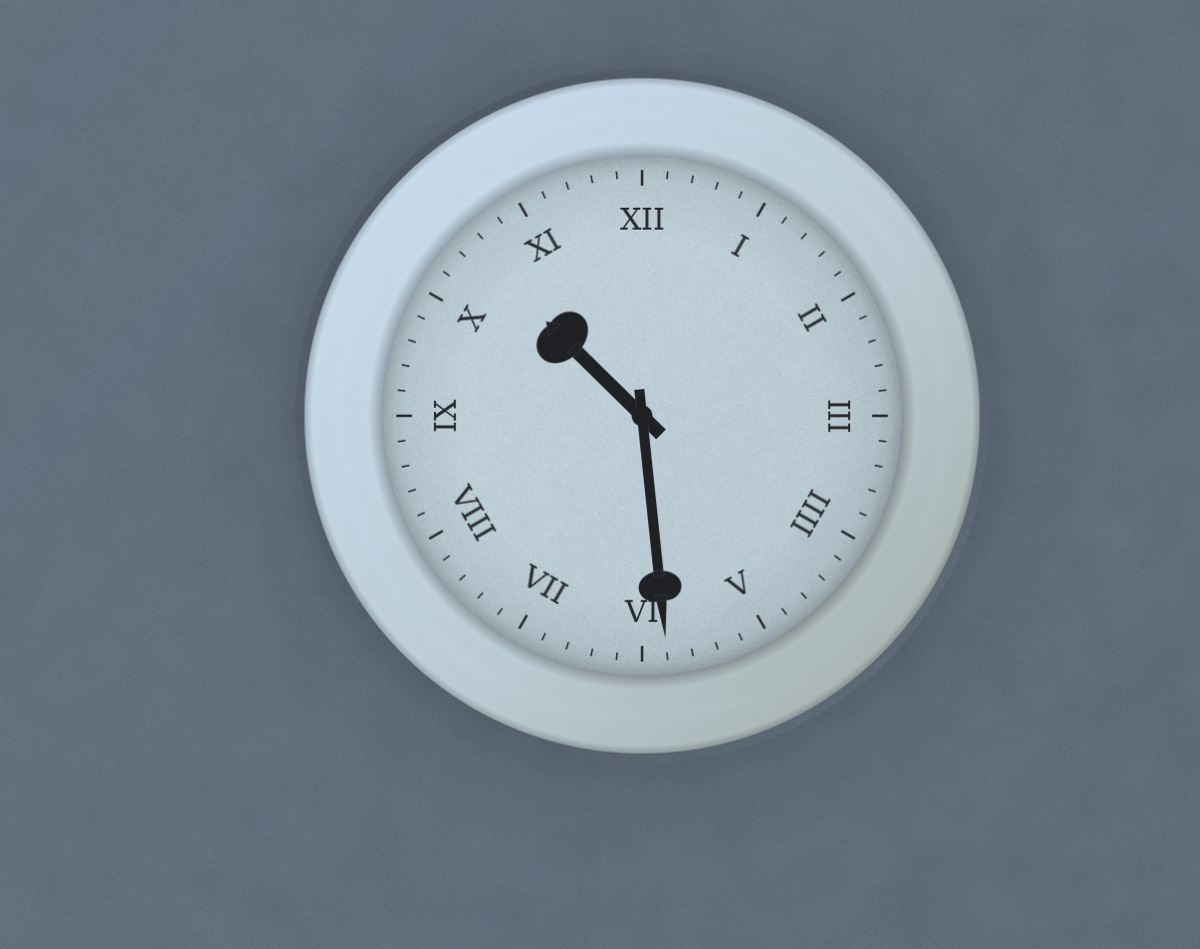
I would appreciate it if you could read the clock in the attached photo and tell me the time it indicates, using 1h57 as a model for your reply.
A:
10h29
